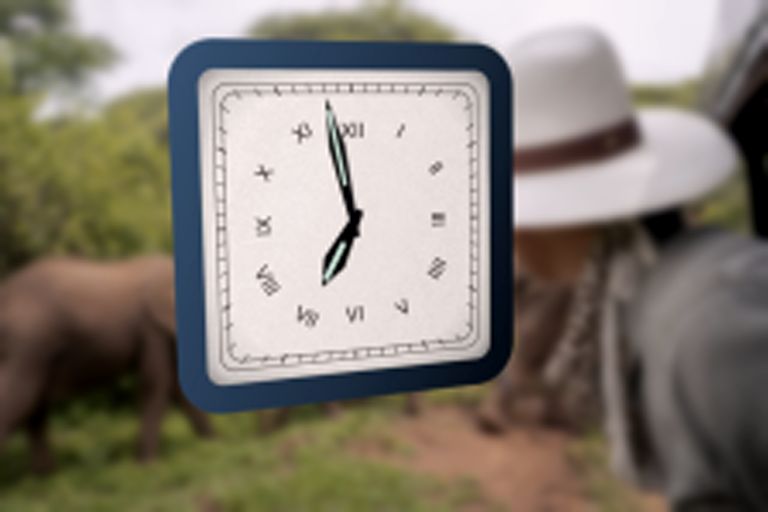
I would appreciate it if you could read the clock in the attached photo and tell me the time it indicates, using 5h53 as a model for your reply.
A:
6h58
